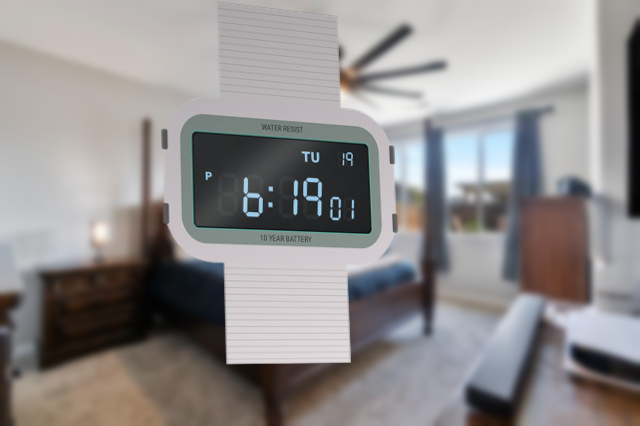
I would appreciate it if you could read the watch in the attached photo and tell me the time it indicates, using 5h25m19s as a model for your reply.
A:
6h19m01s
